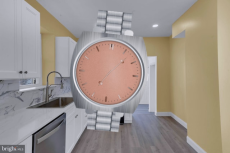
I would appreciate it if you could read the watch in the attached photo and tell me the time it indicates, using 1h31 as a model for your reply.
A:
7h07
